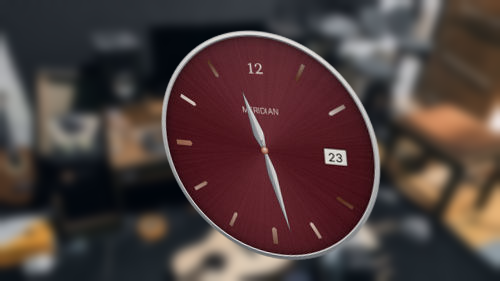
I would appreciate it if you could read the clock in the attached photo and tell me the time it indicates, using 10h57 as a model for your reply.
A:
11h28
